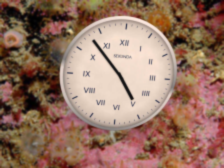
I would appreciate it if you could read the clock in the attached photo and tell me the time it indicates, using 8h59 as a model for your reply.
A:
4h53
